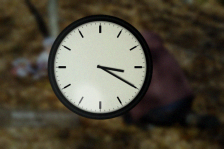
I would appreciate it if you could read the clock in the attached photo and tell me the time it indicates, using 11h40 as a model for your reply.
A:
3h20
